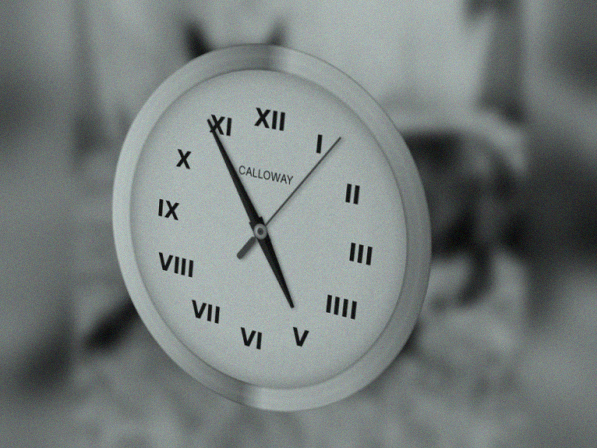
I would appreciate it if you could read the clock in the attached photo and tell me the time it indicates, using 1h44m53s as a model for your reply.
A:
4h54m06s
